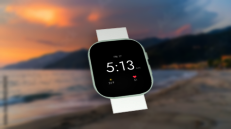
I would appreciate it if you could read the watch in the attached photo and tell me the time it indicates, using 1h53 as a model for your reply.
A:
5h13
